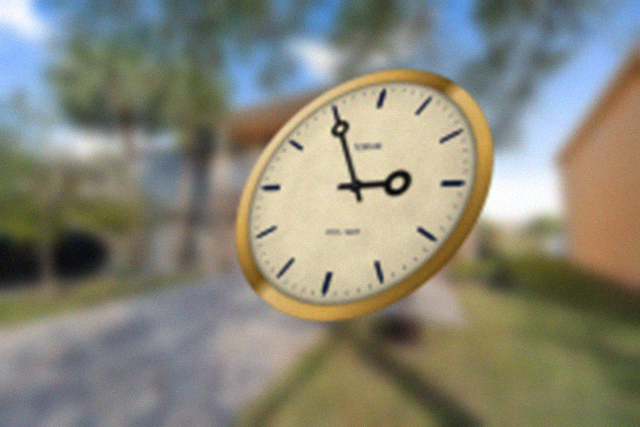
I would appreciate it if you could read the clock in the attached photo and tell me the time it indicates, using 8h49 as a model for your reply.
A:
2h55
